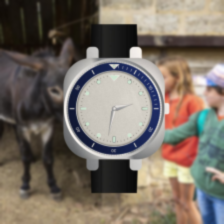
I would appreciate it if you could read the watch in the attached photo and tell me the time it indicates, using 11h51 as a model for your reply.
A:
2h32
